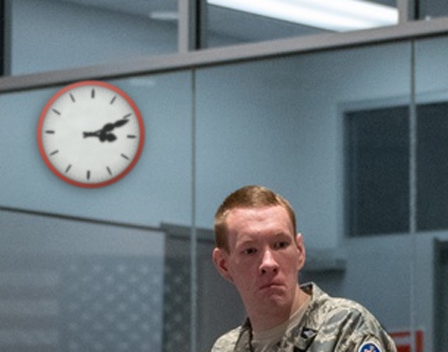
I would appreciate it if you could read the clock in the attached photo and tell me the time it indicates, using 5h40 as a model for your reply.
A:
3h11
